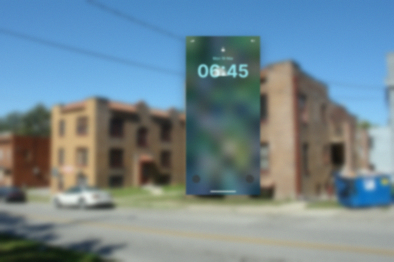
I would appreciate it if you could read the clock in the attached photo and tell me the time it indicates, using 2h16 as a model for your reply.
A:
6h45
